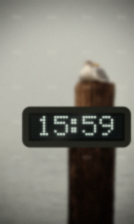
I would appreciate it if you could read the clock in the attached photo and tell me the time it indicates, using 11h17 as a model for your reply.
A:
15h59
